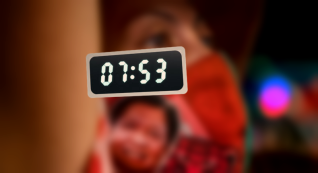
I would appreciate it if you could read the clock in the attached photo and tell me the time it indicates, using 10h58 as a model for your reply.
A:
7h53
